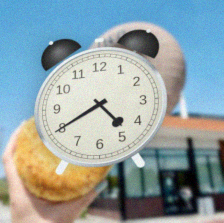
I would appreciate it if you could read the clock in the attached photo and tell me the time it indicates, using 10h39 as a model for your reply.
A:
4h40
